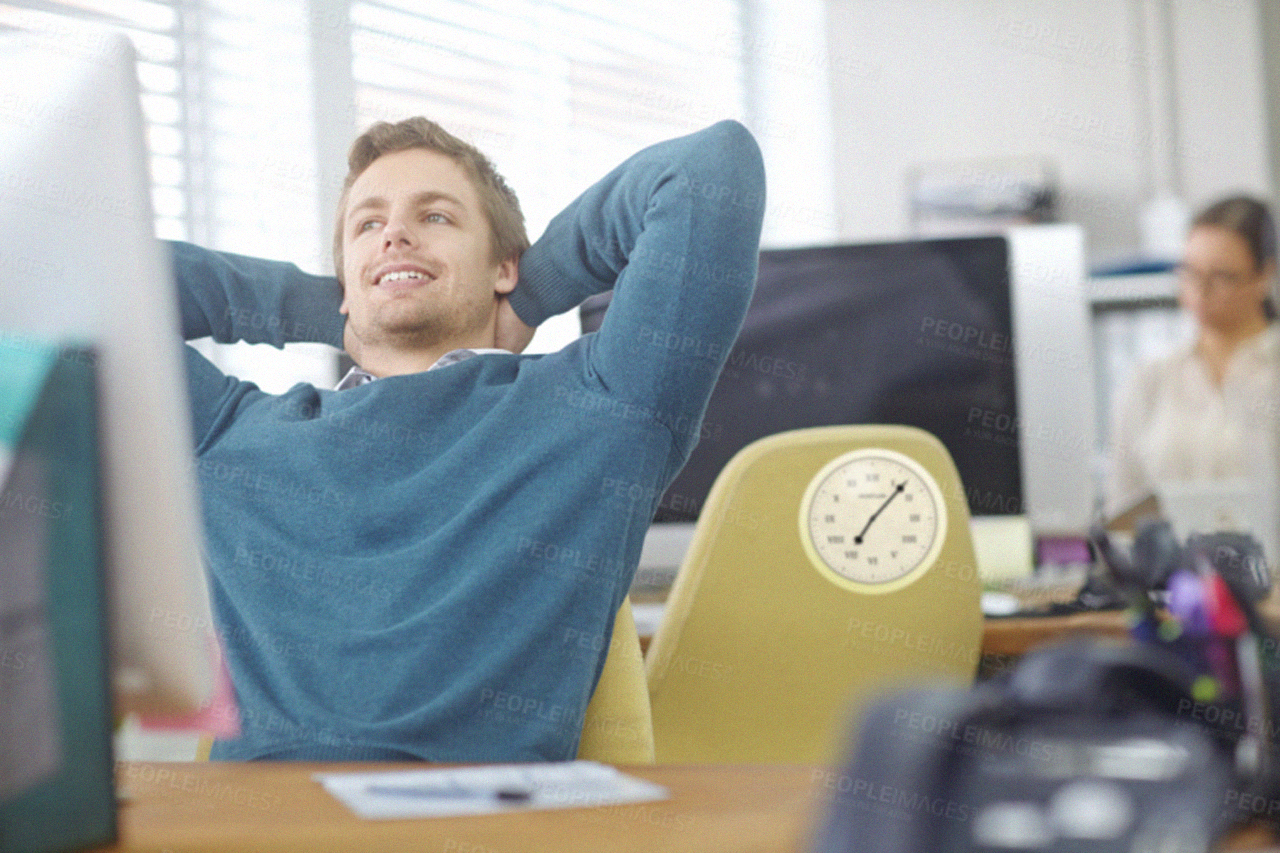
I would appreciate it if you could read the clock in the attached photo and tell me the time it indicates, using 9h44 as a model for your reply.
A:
7h07
